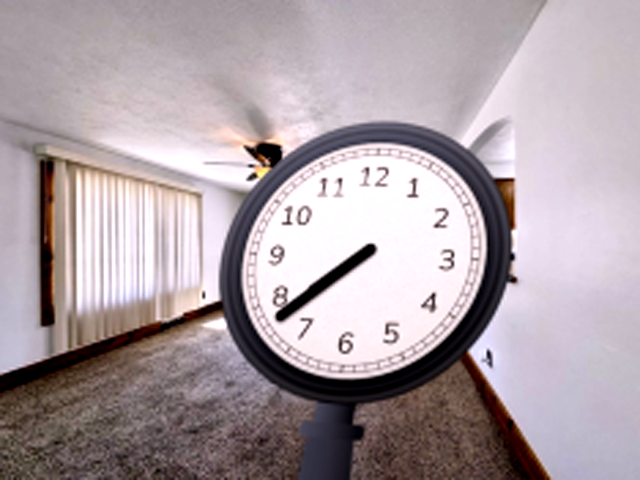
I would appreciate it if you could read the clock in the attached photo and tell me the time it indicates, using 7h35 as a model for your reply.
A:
7h38
